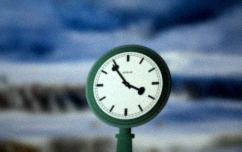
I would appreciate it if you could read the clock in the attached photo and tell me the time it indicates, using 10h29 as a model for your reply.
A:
3h54
